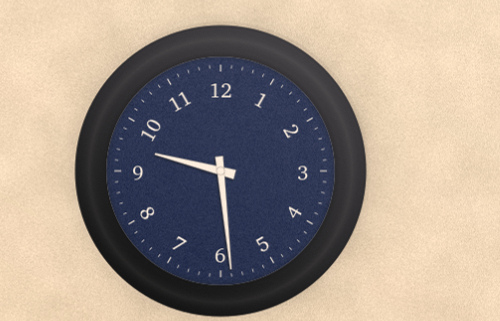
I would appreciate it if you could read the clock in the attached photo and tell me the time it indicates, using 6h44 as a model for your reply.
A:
9h29
